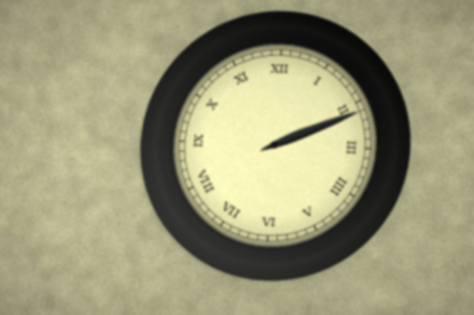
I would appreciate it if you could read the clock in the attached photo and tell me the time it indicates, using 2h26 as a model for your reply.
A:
2h11
